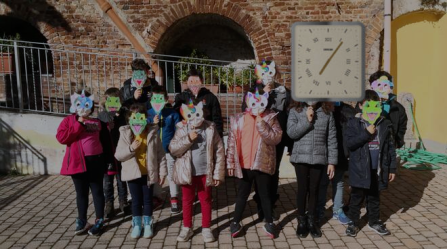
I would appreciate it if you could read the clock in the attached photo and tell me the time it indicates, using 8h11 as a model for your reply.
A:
7h06
